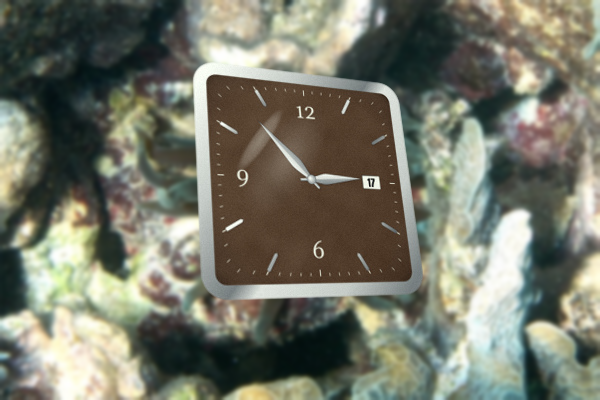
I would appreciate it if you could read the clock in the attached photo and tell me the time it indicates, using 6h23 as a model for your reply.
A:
2h53
